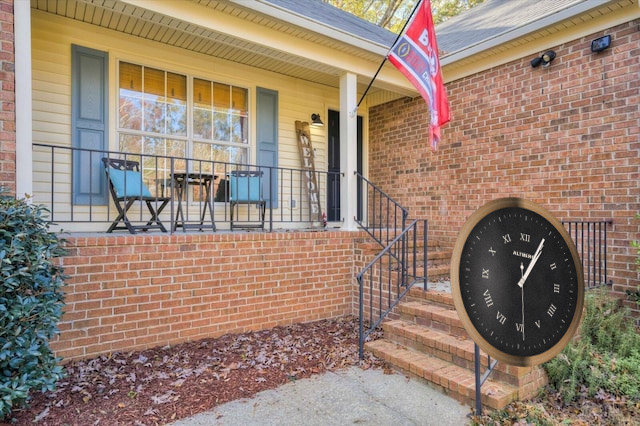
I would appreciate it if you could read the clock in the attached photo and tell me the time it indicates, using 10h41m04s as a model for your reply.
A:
1h04m29s
